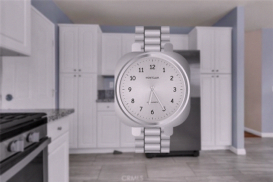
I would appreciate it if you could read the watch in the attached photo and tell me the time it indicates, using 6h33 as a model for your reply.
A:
6h25
